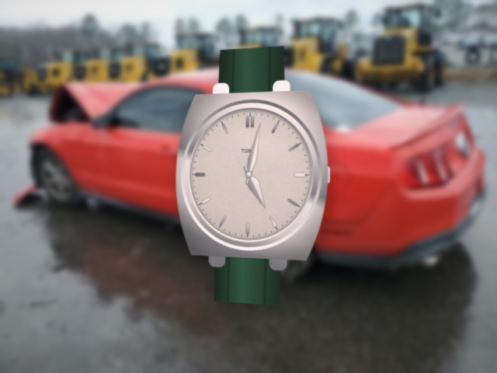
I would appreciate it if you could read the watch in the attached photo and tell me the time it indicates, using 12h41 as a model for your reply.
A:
5h02
